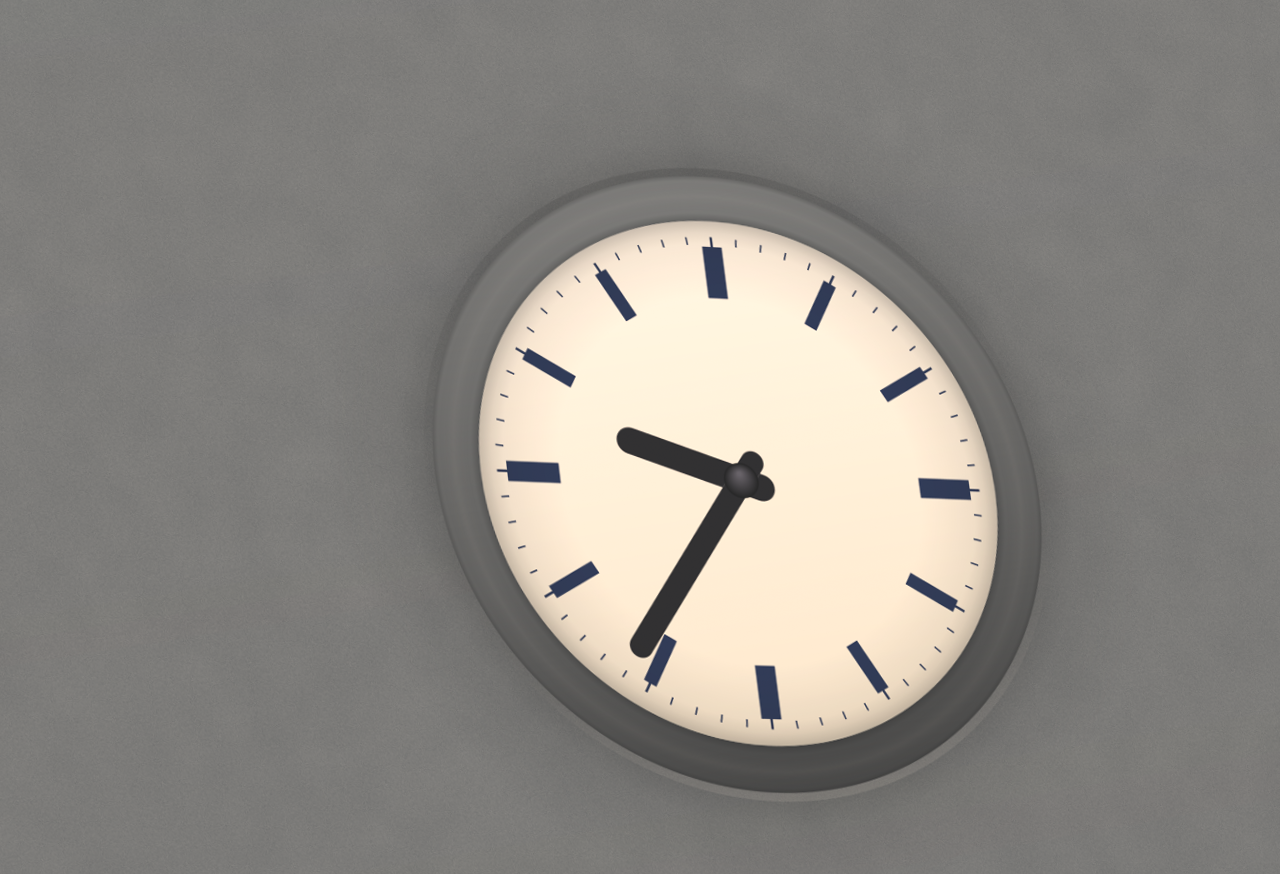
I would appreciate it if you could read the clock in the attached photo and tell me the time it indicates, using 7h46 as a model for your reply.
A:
9h36
